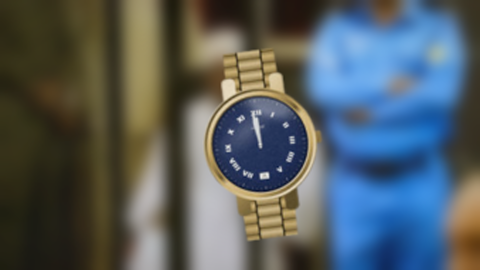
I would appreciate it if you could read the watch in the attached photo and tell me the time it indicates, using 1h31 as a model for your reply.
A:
11h59
